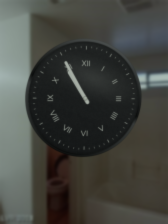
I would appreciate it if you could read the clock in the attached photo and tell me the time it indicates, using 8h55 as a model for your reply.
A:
10h55
